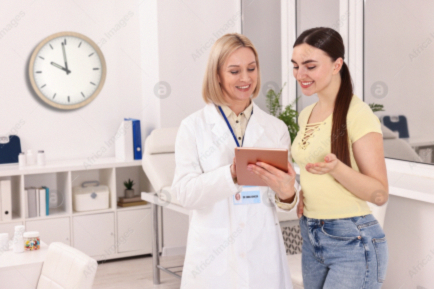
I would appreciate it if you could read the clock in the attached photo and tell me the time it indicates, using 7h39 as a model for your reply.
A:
9h59
